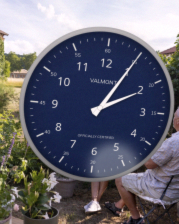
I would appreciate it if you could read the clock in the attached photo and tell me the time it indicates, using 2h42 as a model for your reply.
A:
2h05
